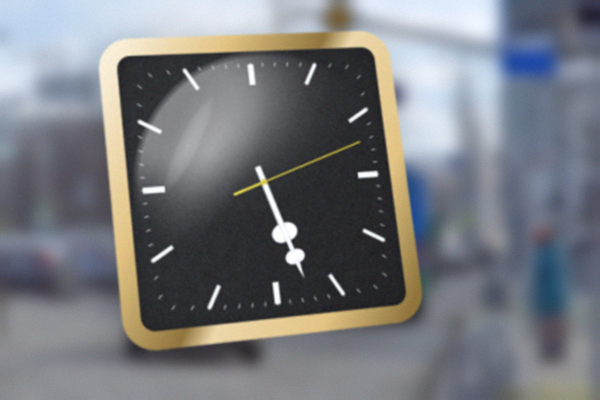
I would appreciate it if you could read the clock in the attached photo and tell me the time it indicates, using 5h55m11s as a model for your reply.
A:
5h27m12s
